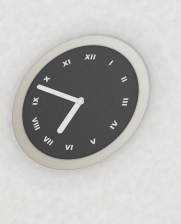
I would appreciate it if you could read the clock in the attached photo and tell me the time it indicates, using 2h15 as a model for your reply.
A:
6h48
